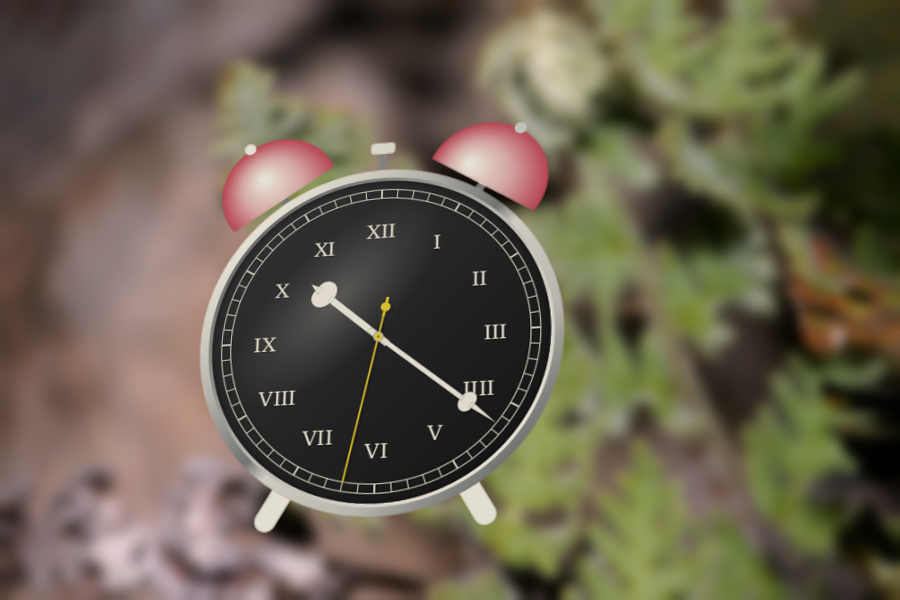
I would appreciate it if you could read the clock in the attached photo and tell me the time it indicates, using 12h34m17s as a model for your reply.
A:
10h21m32s
